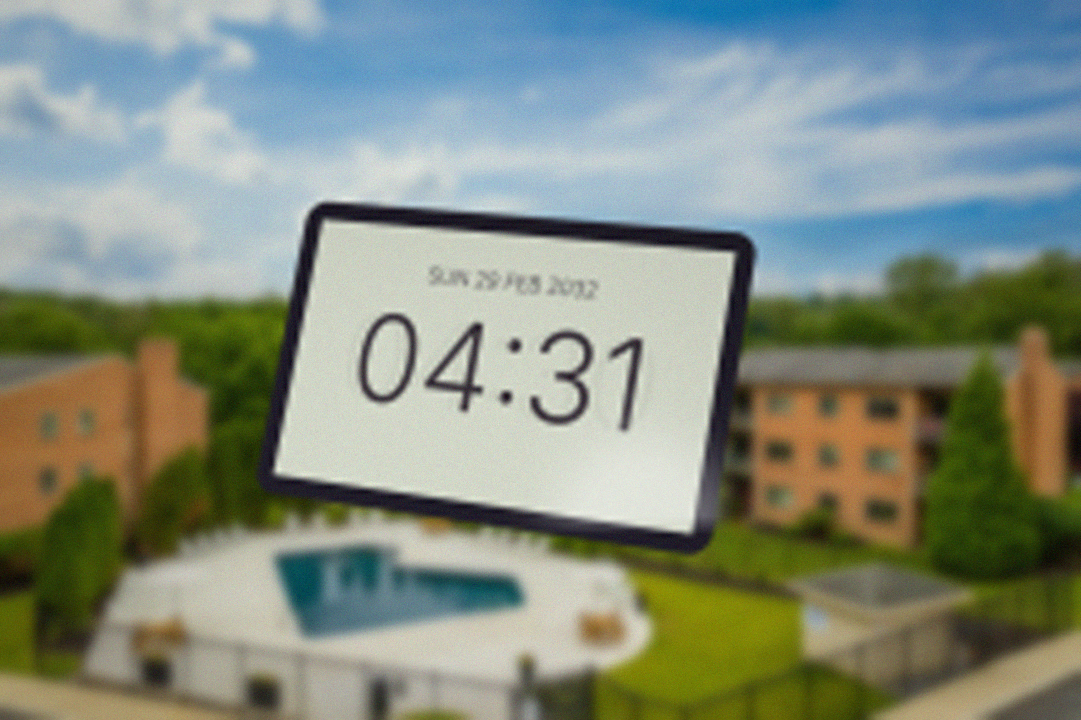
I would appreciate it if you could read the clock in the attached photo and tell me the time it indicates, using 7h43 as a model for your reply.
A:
4h31
